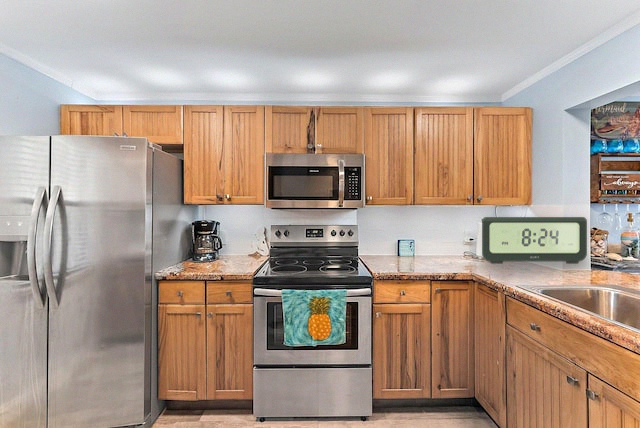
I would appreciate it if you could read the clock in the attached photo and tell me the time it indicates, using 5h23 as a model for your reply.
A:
8h24
